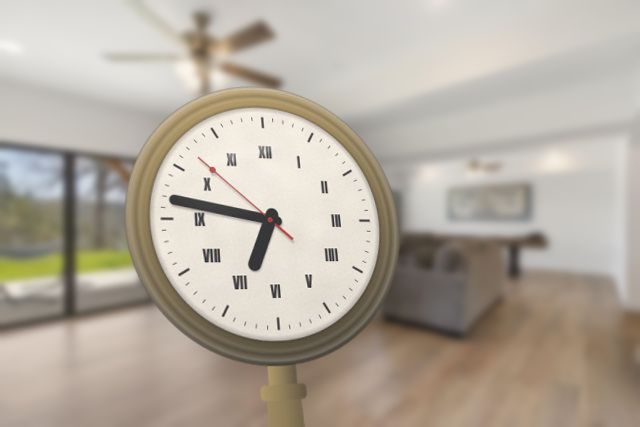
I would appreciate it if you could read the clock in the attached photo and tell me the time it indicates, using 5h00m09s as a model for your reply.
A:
6h46m52s
